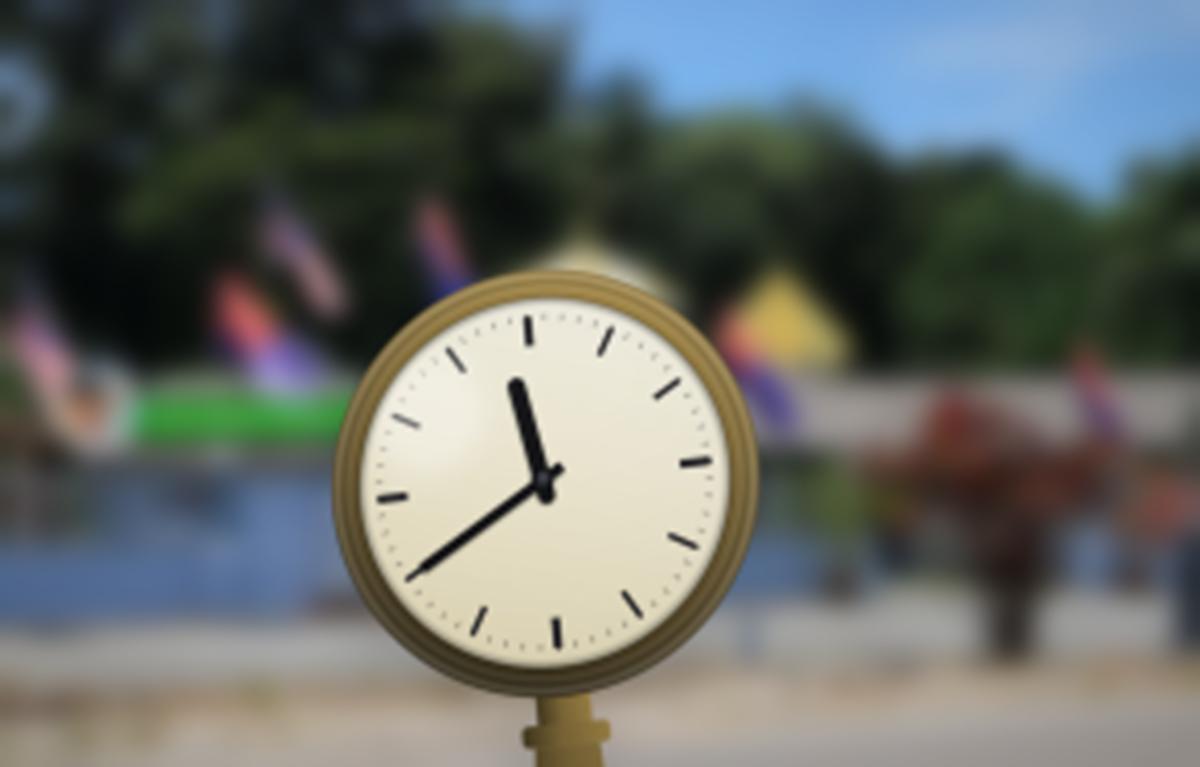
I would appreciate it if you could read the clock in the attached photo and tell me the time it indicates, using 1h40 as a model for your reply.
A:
11h40
